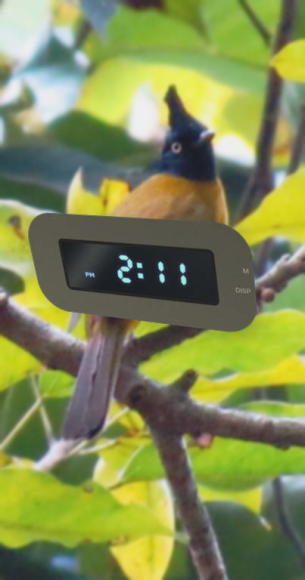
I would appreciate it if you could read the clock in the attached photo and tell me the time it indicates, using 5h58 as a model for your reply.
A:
2h11
